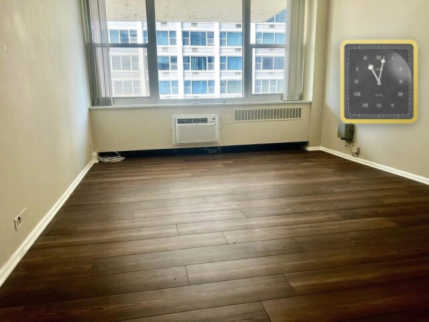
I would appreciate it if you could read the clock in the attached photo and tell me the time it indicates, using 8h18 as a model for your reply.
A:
11h02
